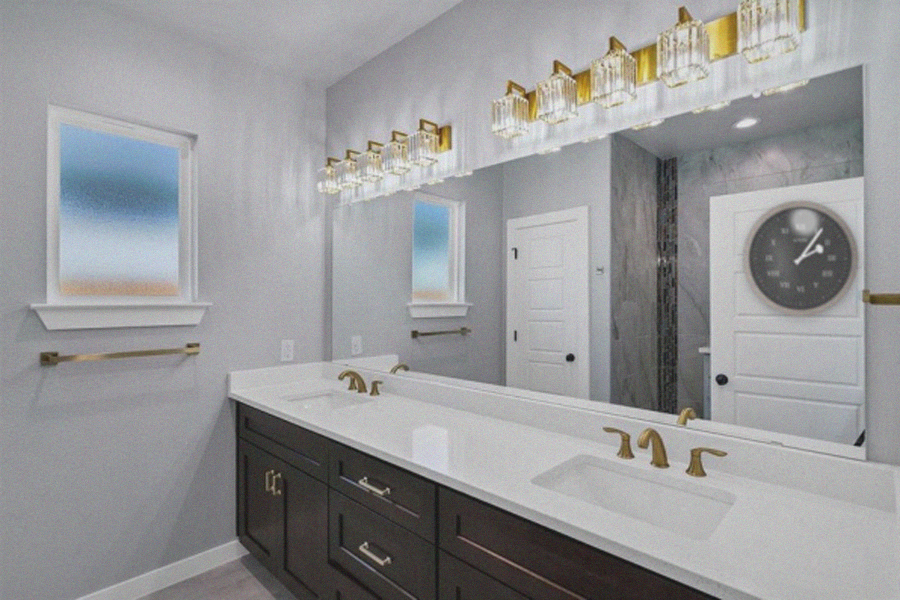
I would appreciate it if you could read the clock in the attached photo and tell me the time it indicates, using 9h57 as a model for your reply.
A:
2h06
